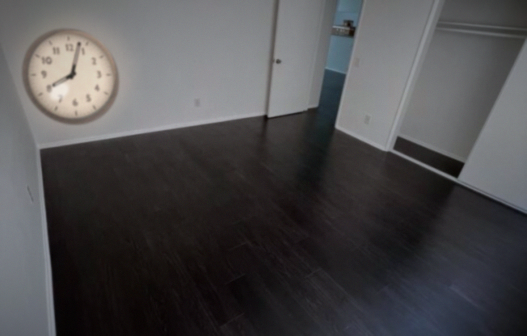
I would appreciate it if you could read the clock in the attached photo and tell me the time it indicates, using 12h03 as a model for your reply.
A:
8h03
